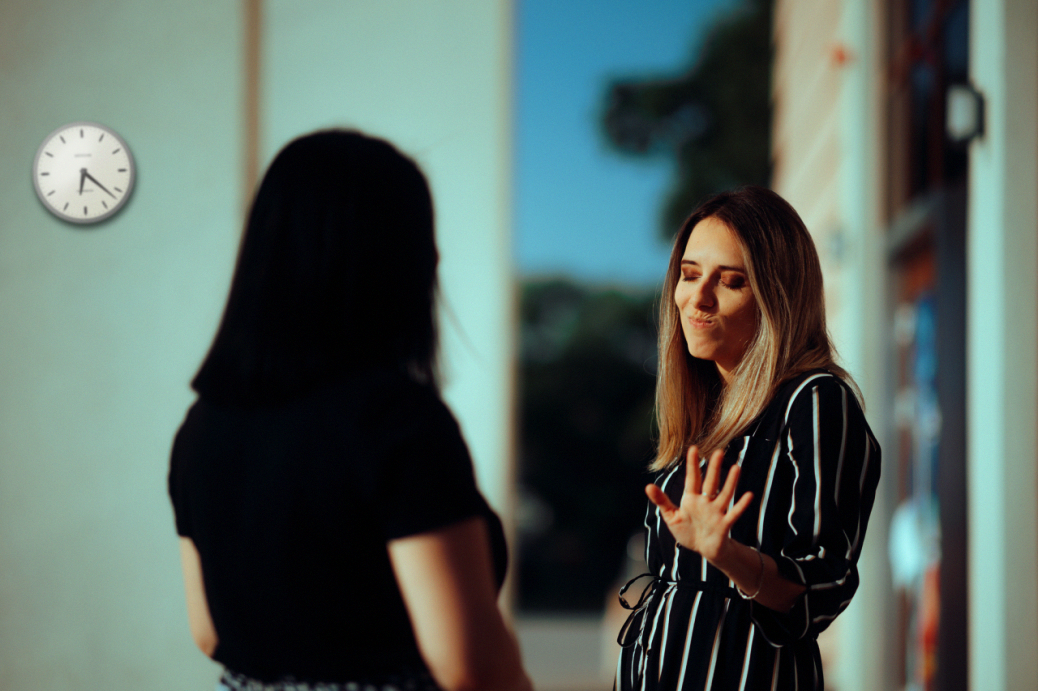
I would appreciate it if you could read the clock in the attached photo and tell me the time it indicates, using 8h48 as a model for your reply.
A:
6h22
